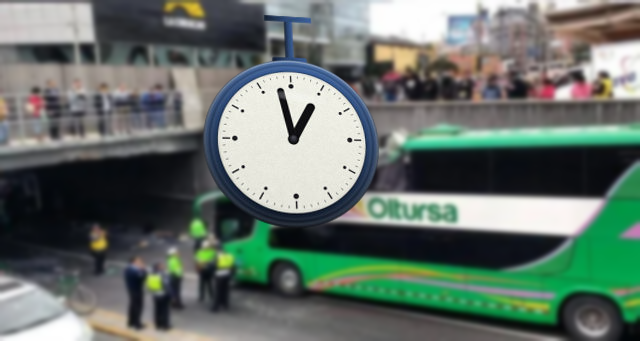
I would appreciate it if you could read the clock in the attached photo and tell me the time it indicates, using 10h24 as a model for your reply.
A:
12h58
